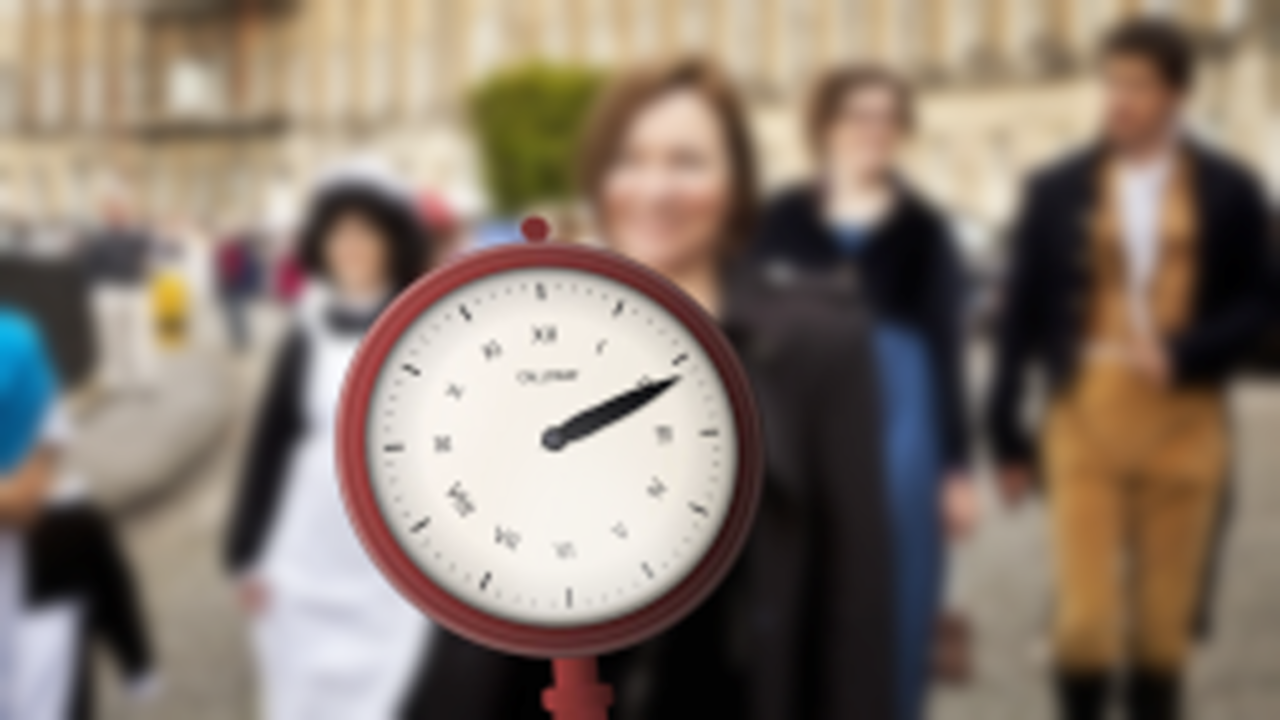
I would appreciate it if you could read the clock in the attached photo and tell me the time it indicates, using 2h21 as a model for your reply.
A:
2h11
